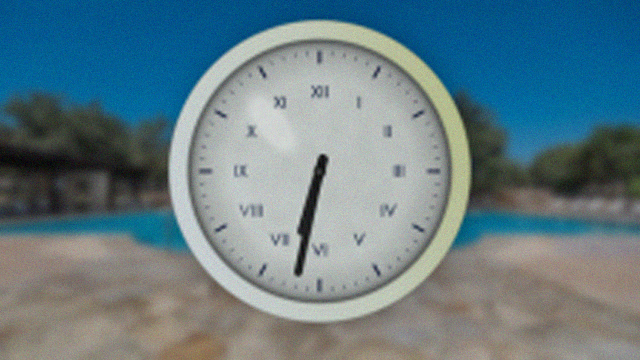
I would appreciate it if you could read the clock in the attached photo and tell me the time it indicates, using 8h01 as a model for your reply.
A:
6h32
